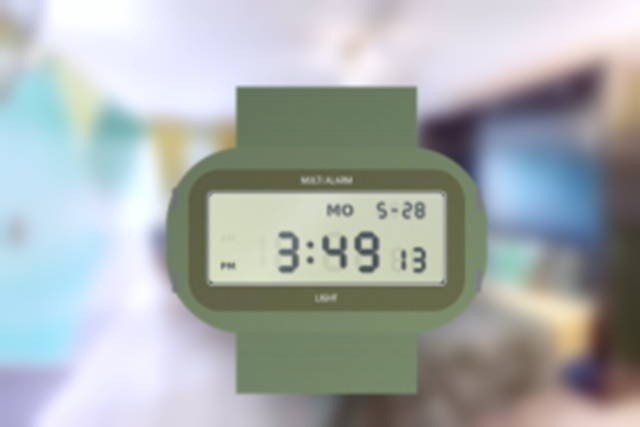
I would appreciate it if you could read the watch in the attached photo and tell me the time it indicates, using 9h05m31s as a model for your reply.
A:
3h49m13s
